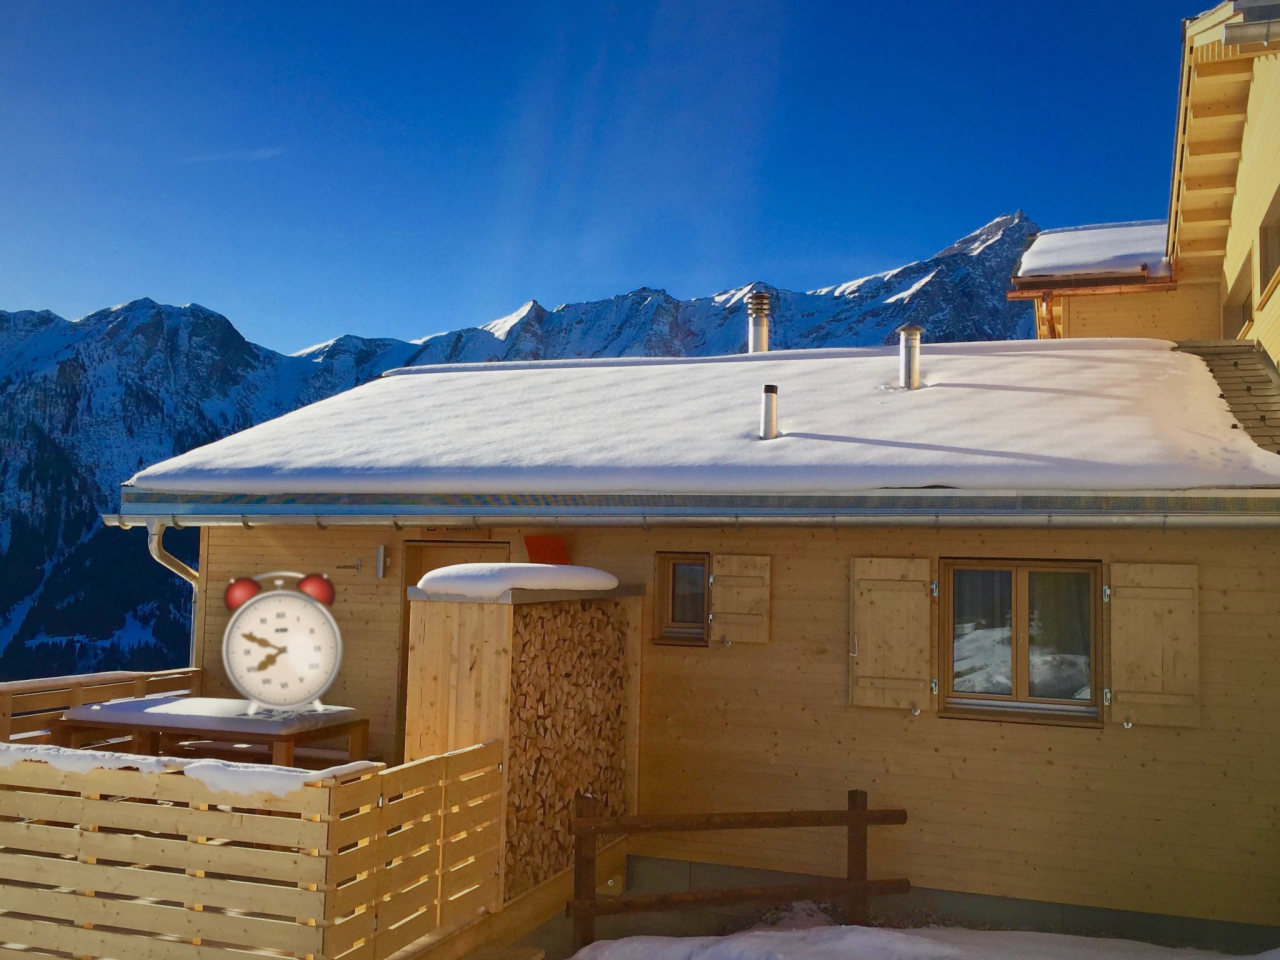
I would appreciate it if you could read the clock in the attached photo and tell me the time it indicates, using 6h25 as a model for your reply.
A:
7h49
